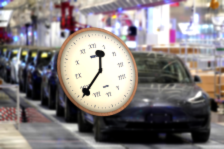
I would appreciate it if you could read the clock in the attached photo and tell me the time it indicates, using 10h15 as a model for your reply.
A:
12h39
